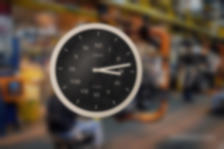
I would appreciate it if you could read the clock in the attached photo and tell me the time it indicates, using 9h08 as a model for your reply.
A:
3h13
